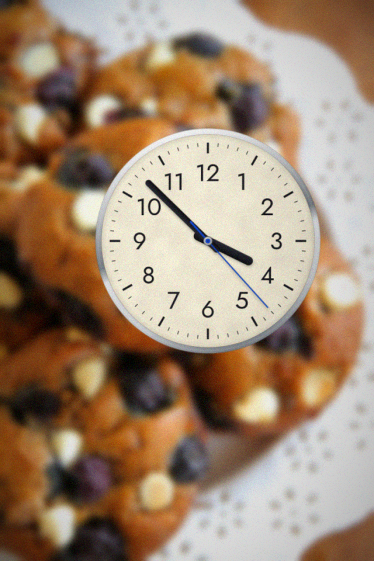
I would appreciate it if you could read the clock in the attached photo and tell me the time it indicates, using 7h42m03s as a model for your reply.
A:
3h52m23s
